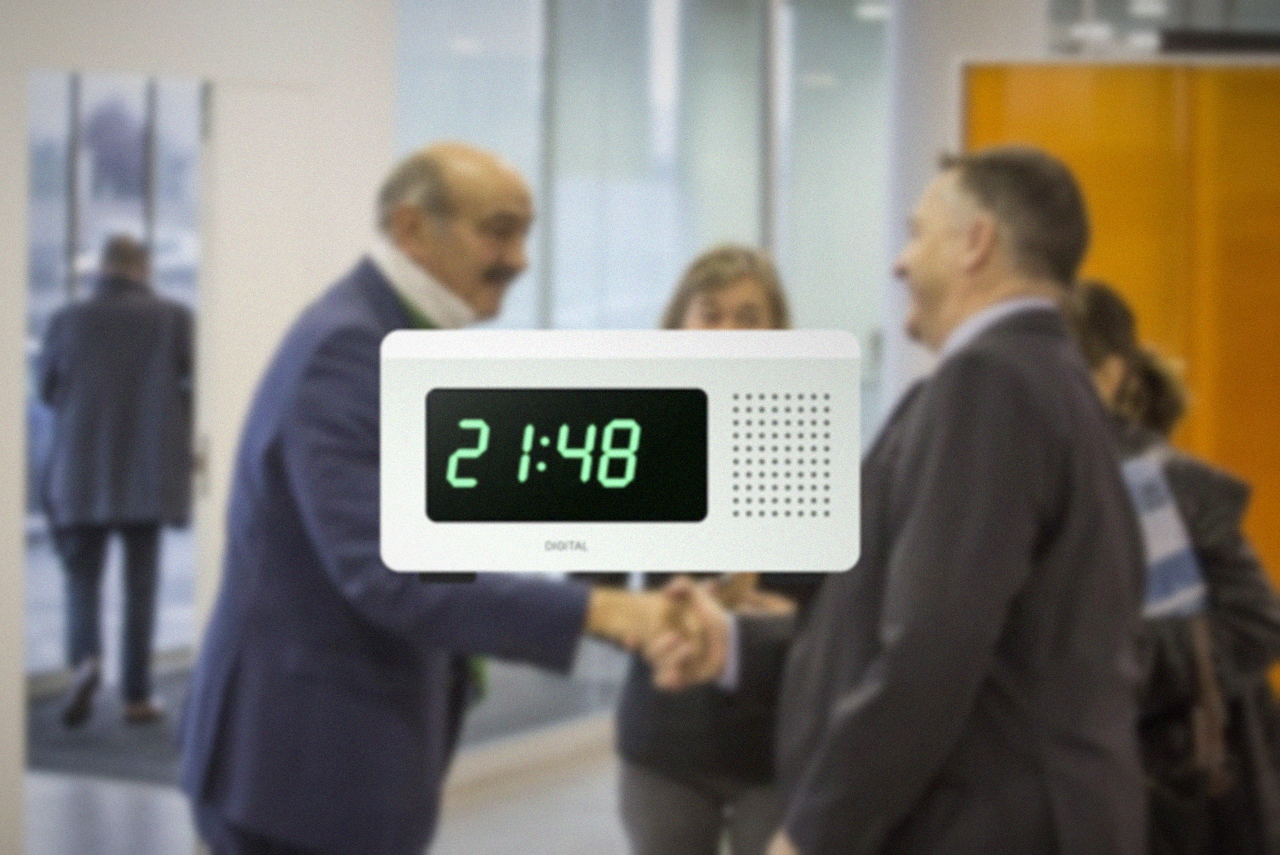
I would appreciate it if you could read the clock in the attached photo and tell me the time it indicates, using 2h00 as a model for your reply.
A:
21h48
